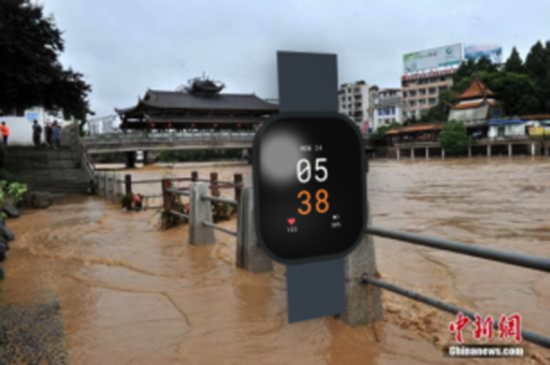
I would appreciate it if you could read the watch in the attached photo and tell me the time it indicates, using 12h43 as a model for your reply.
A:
5h38
